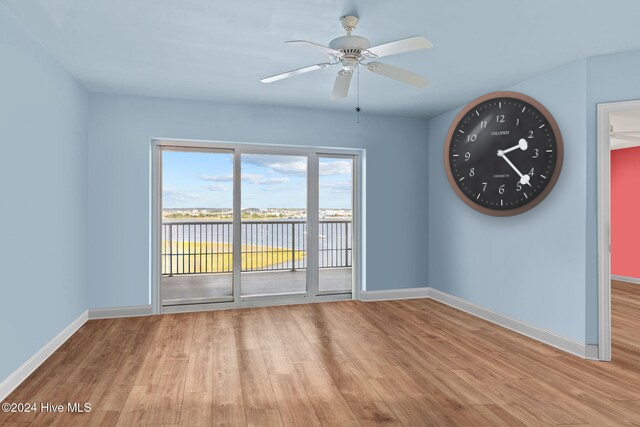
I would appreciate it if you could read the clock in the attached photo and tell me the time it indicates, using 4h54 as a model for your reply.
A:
2h23
